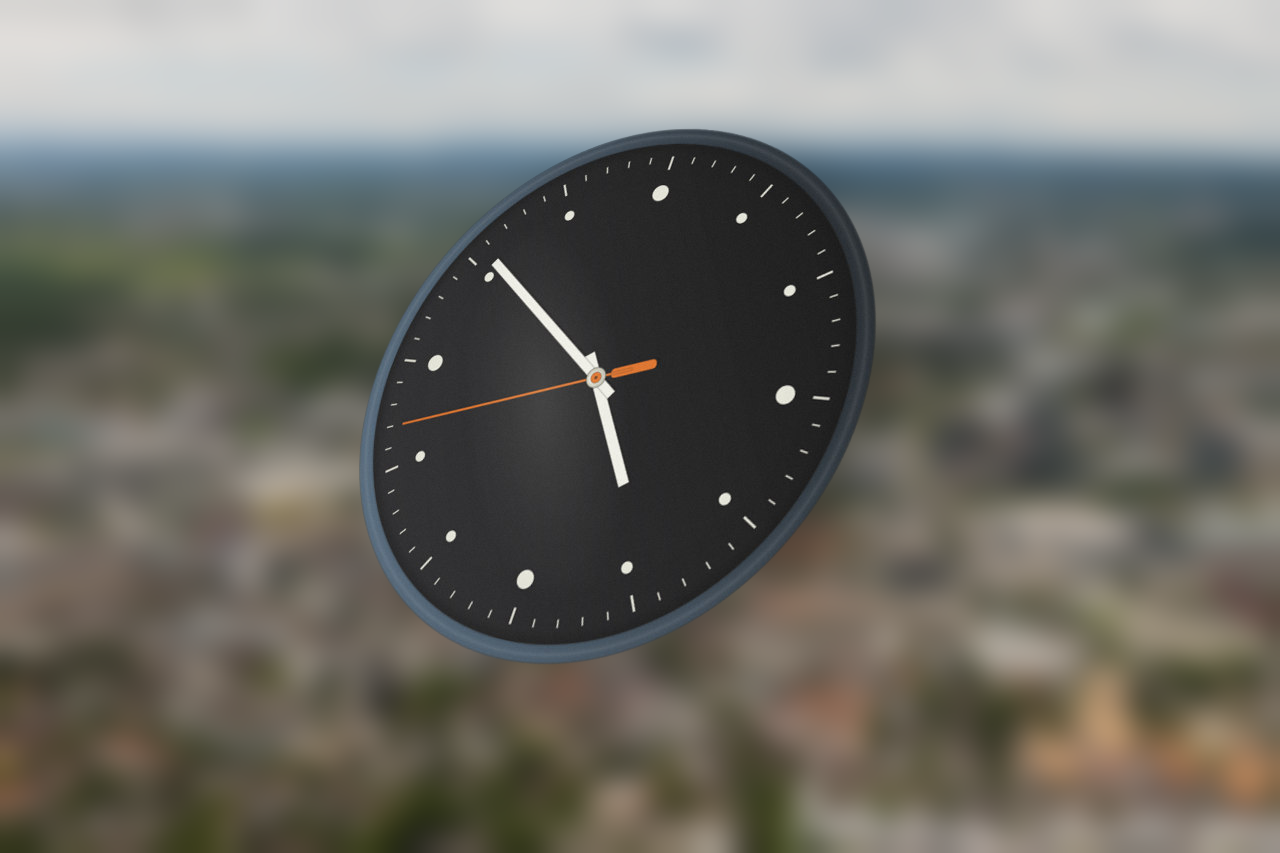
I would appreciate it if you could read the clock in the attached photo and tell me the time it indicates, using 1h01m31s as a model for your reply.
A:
4h50m42s
